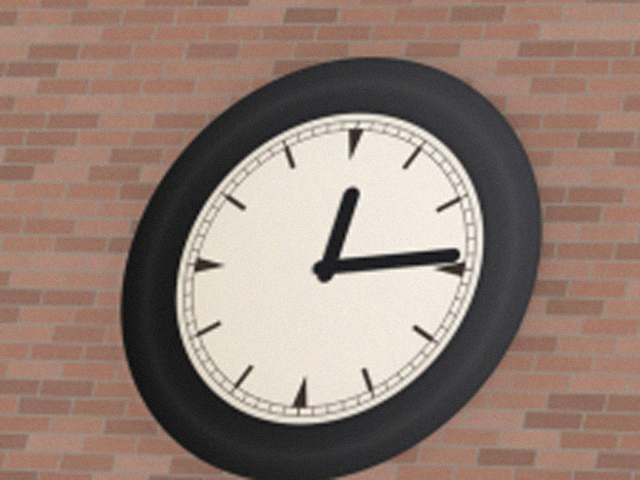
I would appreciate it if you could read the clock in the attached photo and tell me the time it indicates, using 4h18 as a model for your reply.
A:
12h14
